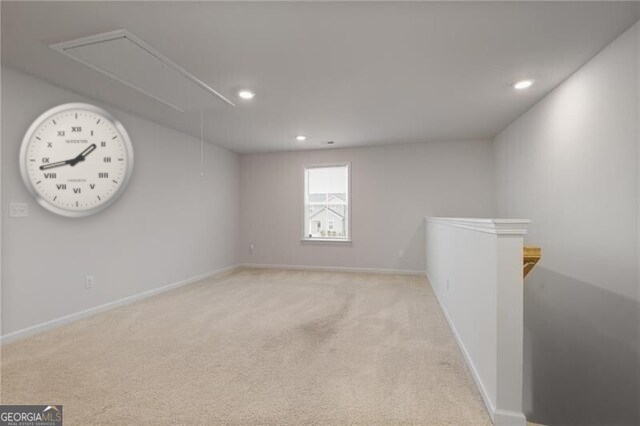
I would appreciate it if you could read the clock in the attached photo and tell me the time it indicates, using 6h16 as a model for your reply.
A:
1h43
